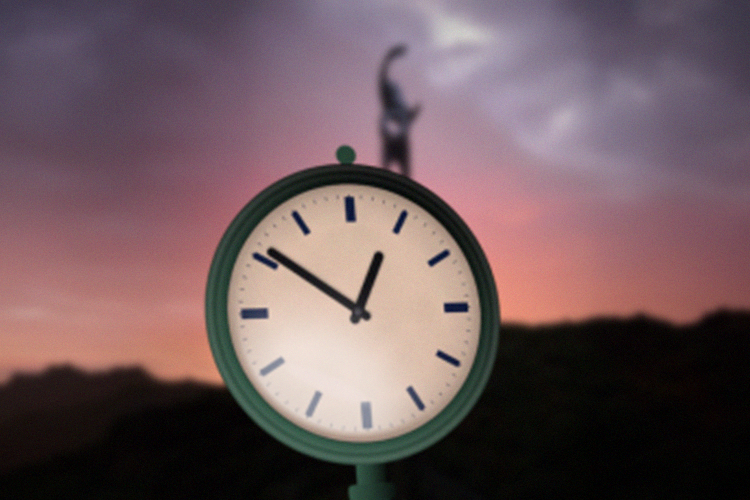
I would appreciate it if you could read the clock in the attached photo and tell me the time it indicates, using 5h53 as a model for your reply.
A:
12h51
